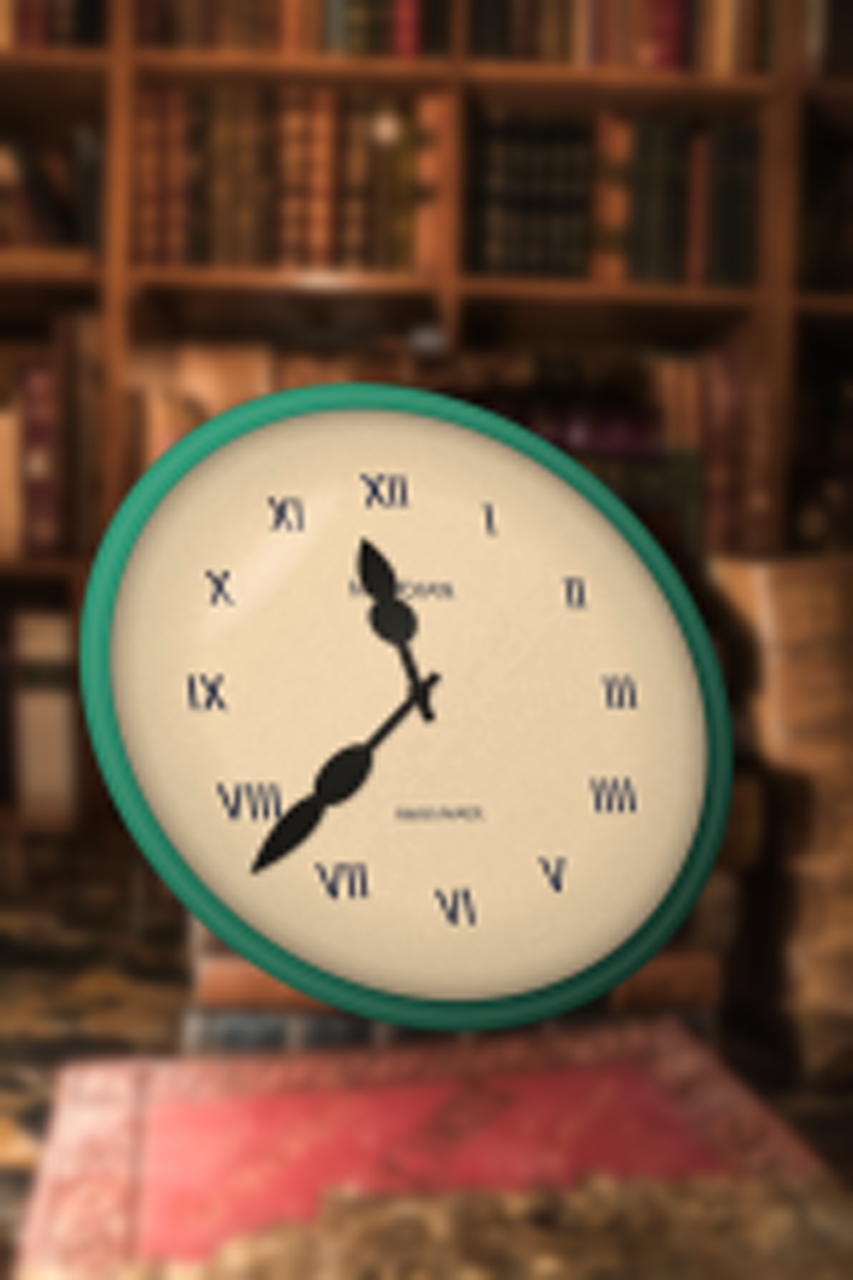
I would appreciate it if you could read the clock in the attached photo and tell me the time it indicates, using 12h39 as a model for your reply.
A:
11h38
